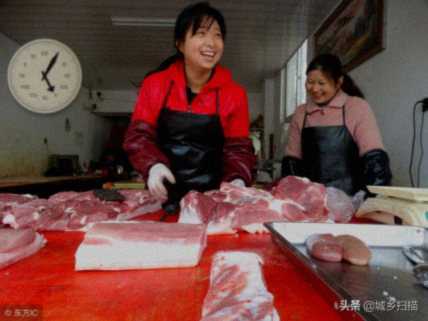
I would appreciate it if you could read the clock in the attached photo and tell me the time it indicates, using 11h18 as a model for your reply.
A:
5h05
